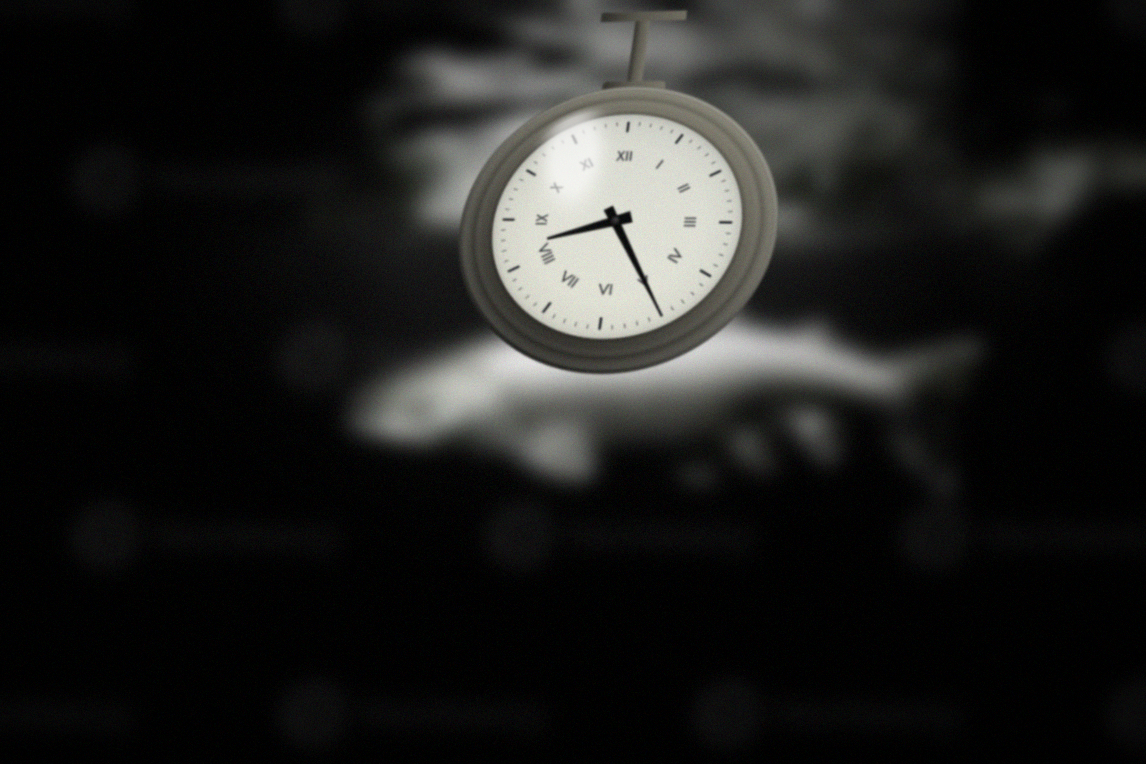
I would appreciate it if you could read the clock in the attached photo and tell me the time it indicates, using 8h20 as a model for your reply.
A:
8h25
